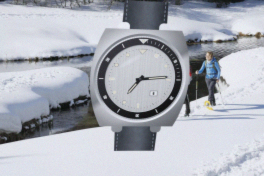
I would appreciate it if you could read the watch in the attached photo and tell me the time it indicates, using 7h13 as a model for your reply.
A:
7h14
